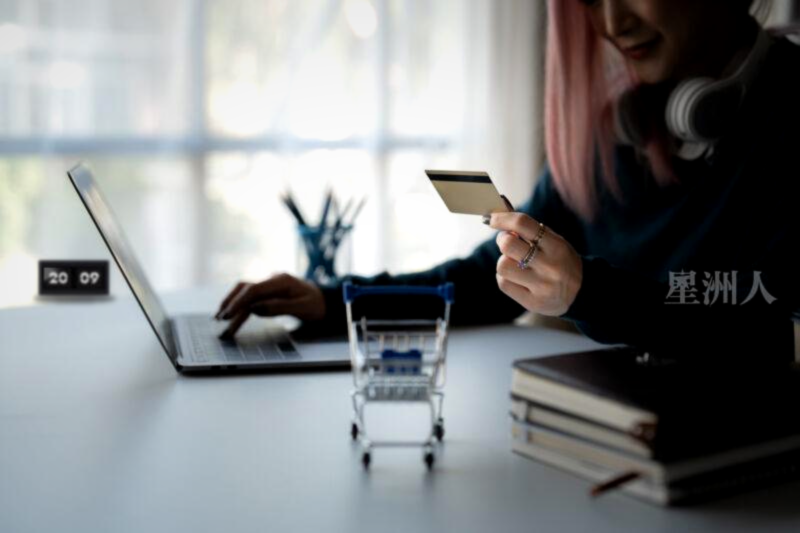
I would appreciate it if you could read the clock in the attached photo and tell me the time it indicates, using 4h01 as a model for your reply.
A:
20h09
